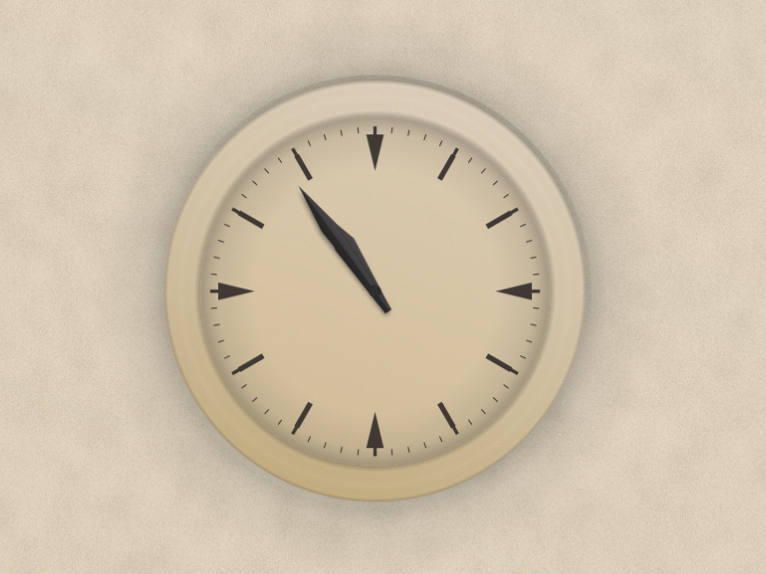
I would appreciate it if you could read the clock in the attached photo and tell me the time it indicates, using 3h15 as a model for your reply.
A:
10h54
